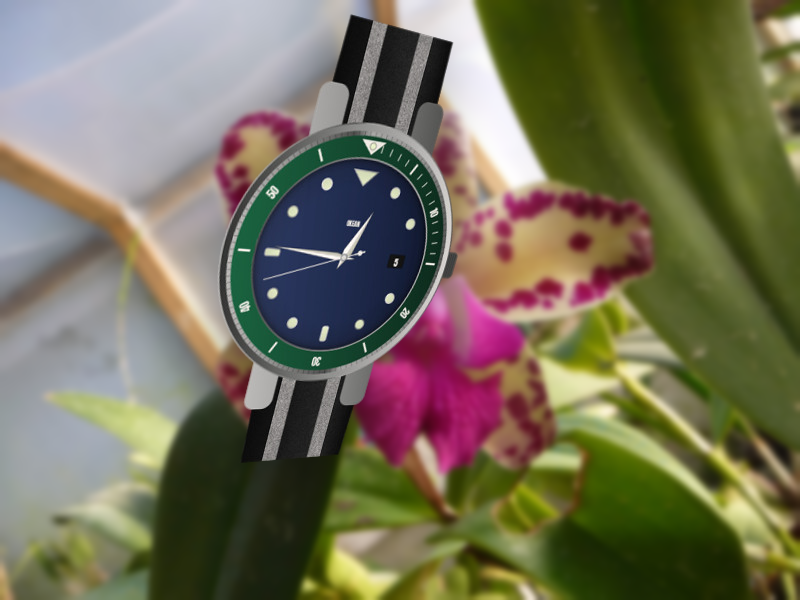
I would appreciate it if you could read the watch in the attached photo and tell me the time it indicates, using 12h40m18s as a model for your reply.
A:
12h45m42s
